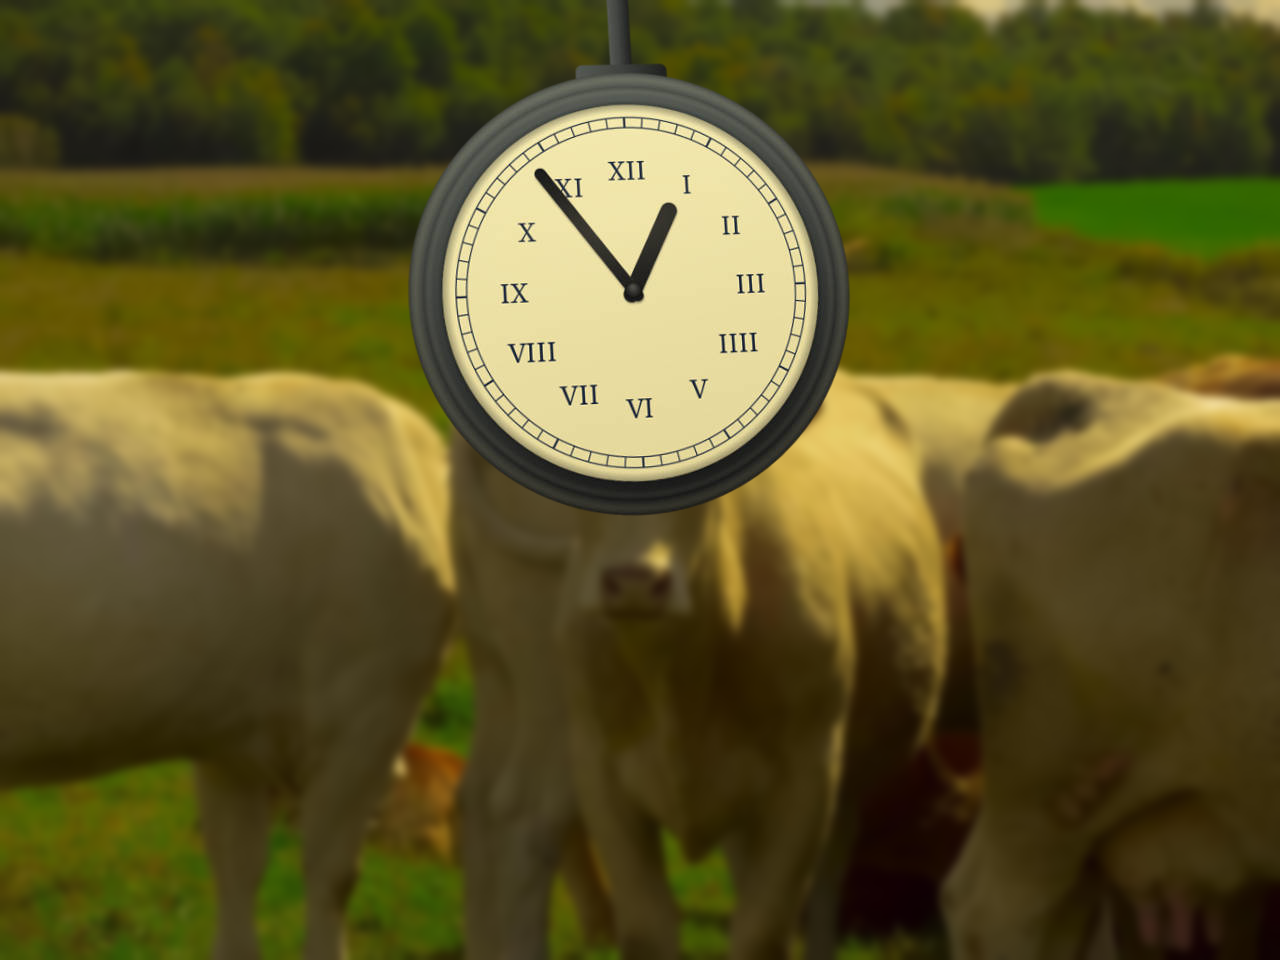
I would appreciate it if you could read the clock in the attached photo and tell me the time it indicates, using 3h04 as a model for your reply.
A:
12h54
